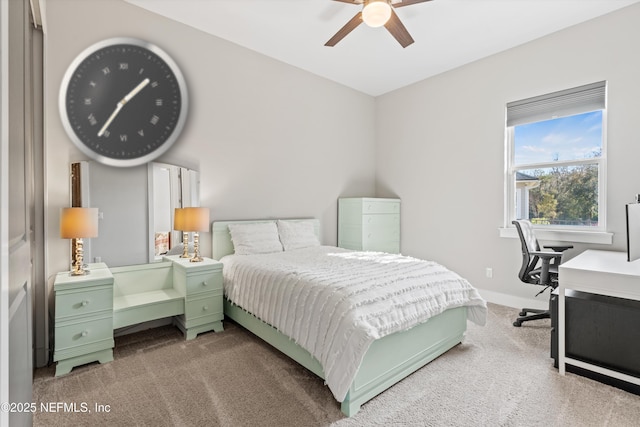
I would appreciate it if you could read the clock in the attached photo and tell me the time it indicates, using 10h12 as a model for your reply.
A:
1h36
